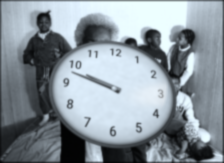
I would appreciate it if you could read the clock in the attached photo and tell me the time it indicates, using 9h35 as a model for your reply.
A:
9h48
